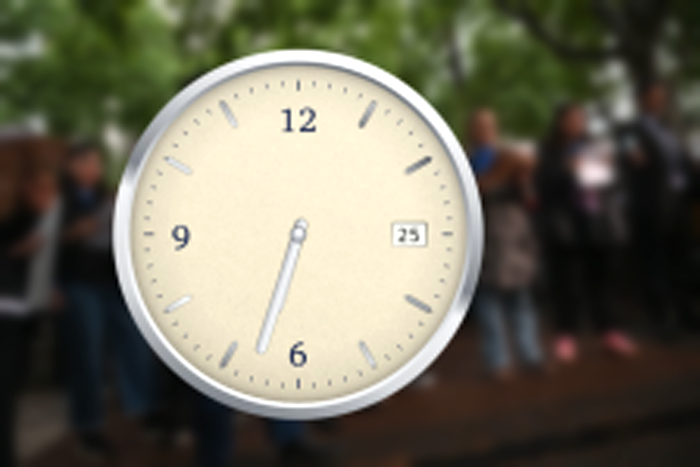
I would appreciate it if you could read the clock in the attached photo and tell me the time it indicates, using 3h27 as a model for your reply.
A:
6h33
